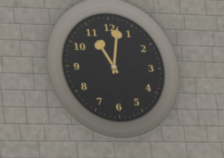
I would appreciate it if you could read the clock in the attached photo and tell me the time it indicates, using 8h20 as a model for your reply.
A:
11h02
